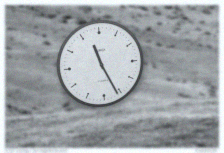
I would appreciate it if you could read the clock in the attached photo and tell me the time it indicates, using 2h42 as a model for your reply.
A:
11h26
